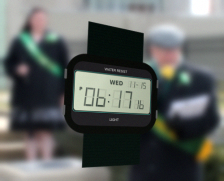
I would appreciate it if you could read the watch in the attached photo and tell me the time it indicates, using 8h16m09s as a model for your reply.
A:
6h17m16s
